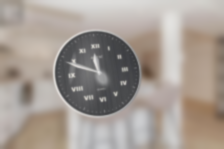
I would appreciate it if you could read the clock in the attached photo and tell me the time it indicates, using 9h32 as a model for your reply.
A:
11h49
